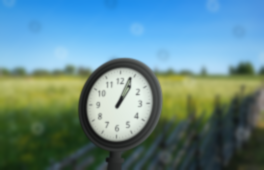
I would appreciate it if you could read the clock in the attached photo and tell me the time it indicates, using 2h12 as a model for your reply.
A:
1h04
